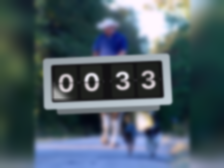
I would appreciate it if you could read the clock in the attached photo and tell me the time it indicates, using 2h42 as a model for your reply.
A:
0h33
